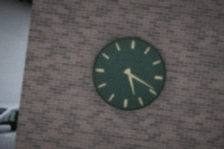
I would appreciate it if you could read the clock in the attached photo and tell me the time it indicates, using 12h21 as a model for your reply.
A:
5h19
